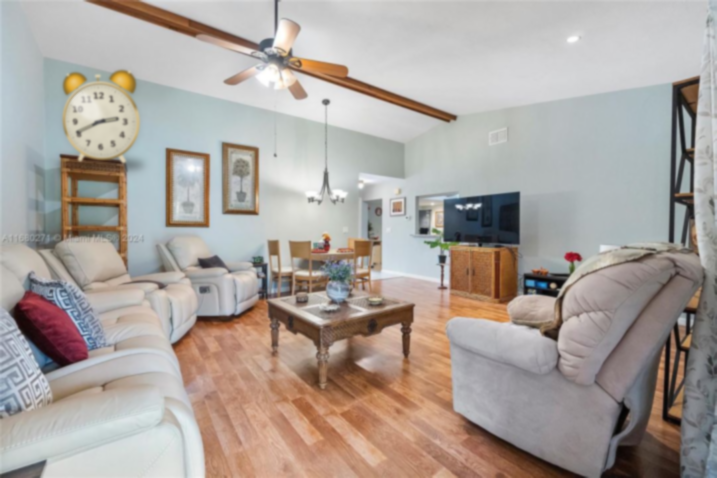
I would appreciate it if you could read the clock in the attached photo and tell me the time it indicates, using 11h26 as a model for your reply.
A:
2h41
